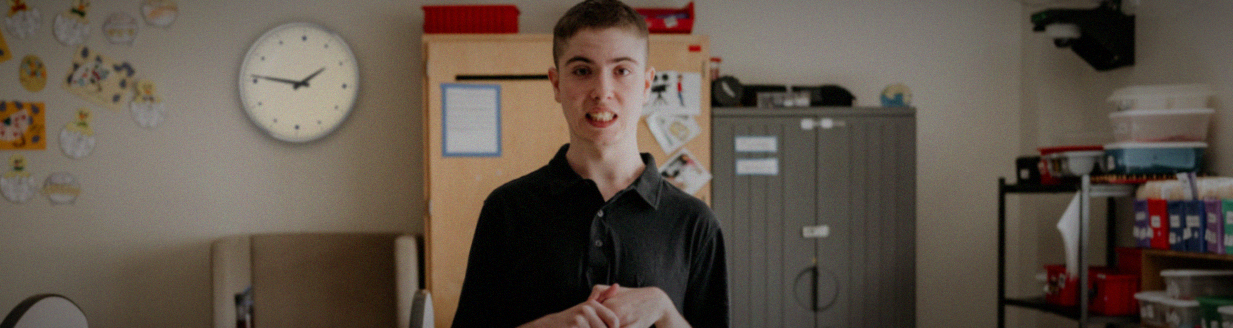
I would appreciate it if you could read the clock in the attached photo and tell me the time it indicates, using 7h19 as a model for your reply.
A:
1h46
